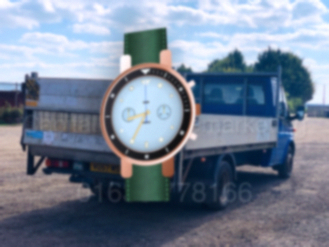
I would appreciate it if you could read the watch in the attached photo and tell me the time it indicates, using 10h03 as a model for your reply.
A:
8h35
